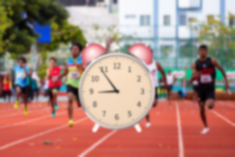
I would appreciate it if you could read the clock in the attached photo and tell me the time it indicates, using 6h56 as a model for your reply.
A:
8h54
